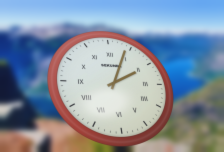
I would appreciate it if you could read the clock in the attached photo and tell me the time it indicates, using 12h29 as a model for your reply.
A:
2h04
